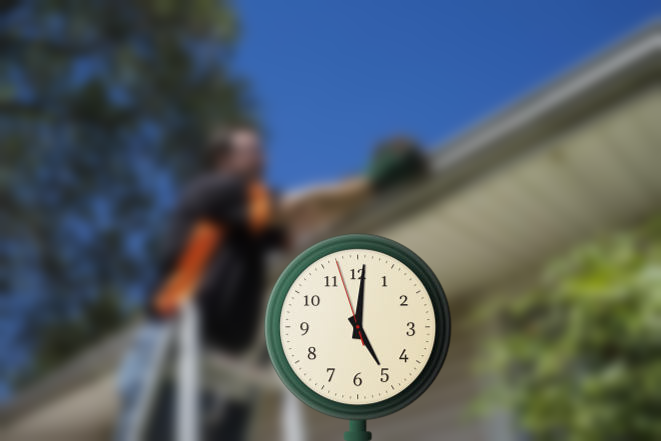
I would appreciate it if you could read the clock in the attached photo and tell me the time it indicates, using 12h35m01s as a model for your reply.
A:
5h00m57s
